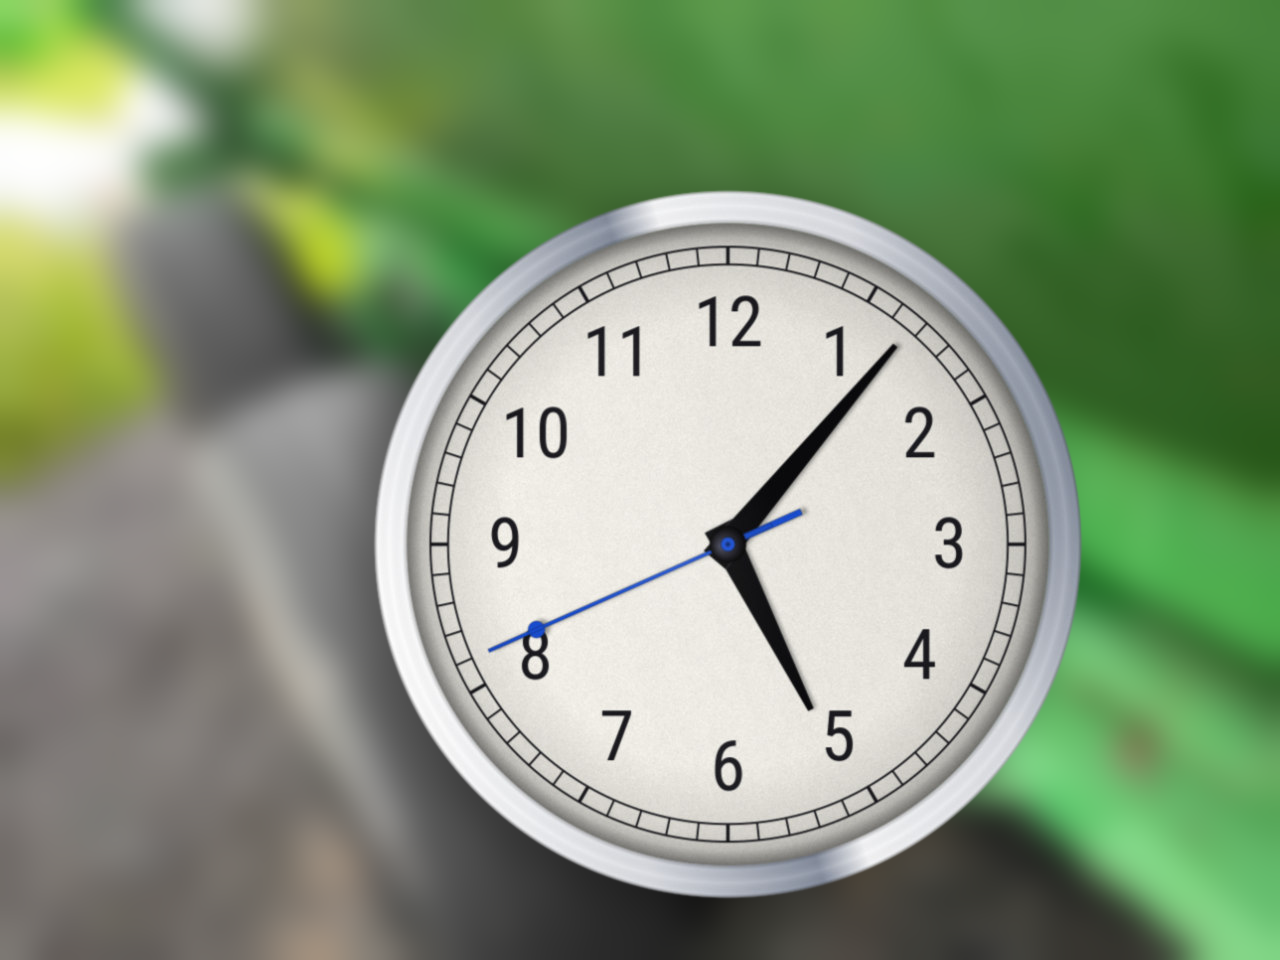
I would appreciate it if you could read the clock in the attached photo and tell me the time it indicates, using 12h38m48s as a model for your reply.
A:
5h06m41s
